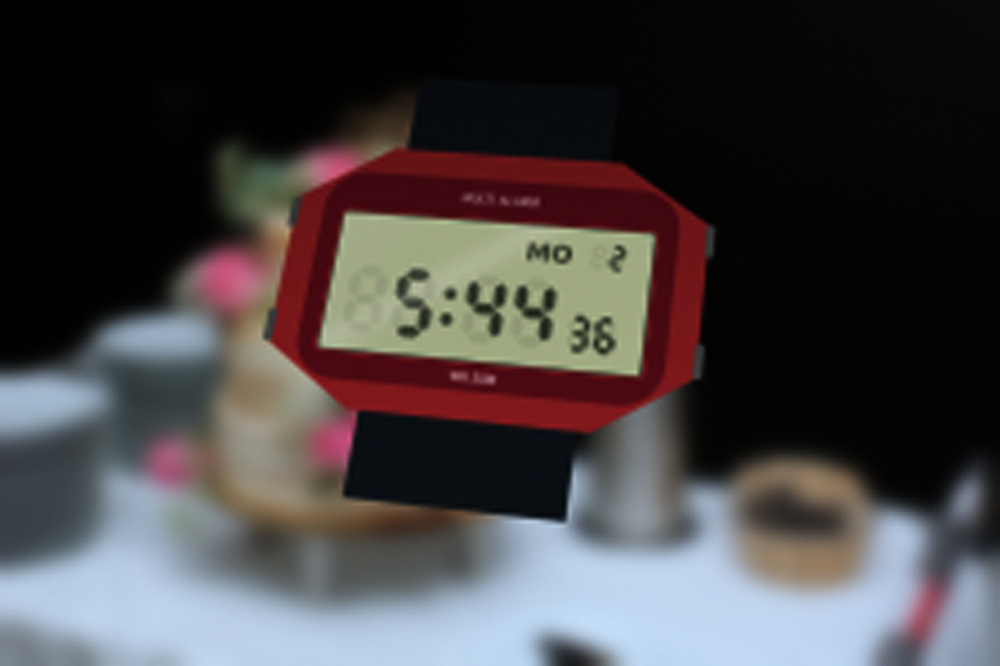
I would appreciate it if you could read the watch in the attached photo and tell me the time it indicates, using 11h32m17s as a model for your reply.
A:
5h44m36s
